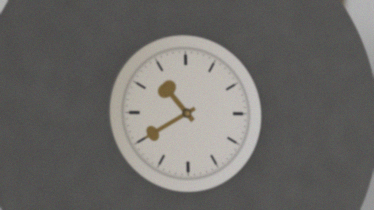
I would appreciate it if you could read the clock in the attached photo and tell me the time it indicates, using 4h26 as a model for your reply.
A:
10h40
